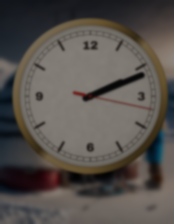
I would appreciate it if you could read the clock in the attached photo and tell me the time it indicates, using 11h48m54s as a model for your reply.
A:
2h11m17s
